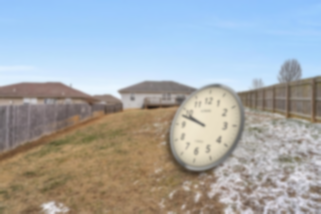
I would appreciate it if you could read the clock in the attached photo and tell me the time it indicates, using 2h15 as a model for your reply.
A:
9h48
